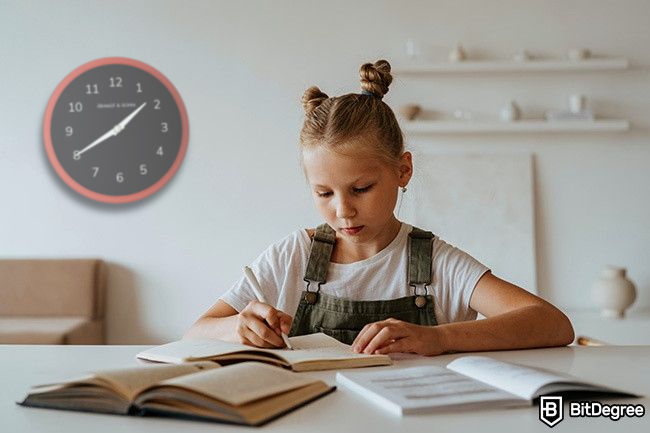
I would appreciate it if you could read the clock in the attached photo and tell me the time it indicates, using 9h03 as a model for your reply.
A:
1h40
